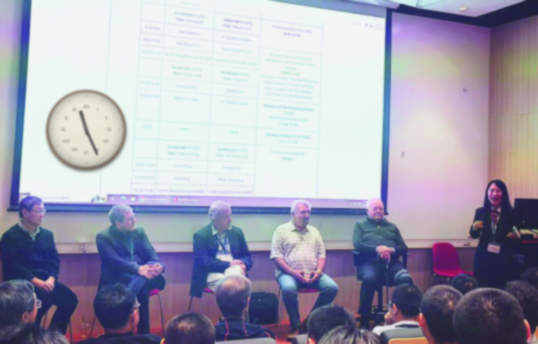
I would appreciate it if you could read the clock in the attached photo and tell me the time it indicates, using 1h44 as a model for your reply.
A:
11h26
